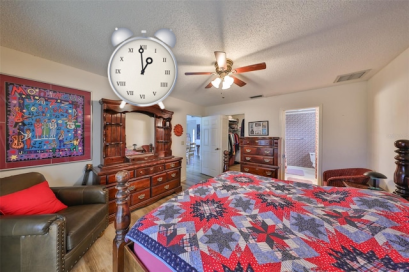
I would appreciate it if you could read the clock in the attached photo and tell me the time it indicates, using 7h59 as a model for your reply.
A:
12h59
